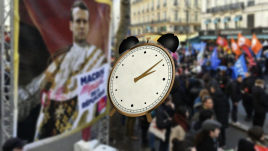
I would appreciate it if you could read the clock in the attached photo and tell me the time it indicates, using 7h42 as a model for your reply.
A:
2h08
